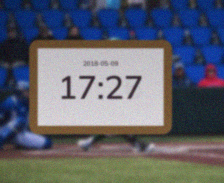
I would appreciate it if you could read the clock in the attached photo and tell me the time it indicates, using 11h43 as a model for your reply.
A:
17h27
